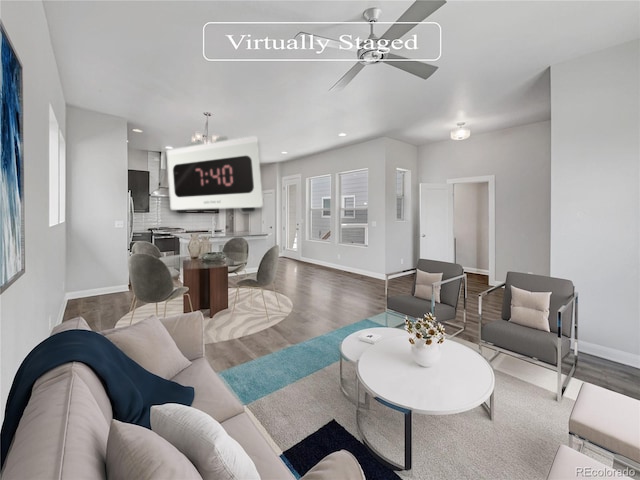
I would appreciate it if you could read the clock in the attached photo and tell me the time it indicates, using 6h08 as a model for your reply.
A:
7h40
